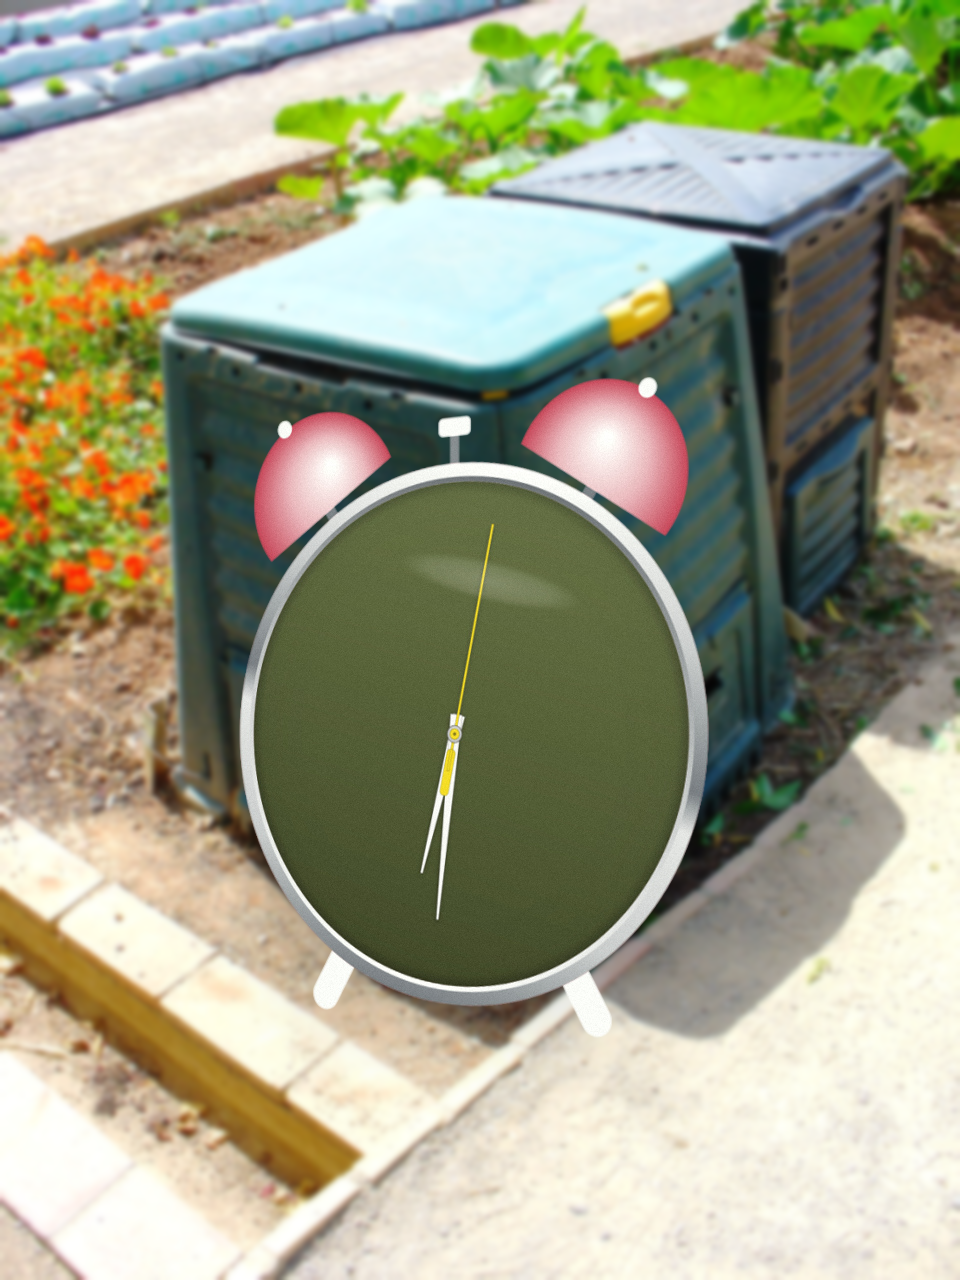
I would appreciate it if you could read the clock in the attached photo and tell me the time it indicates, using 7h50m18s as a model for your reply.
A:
6h31m02s
